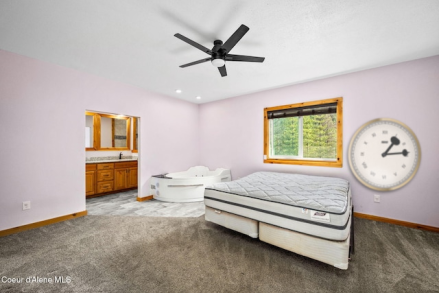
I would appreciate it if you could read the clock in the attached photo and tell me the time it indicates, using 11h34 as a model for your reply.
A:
1h14
